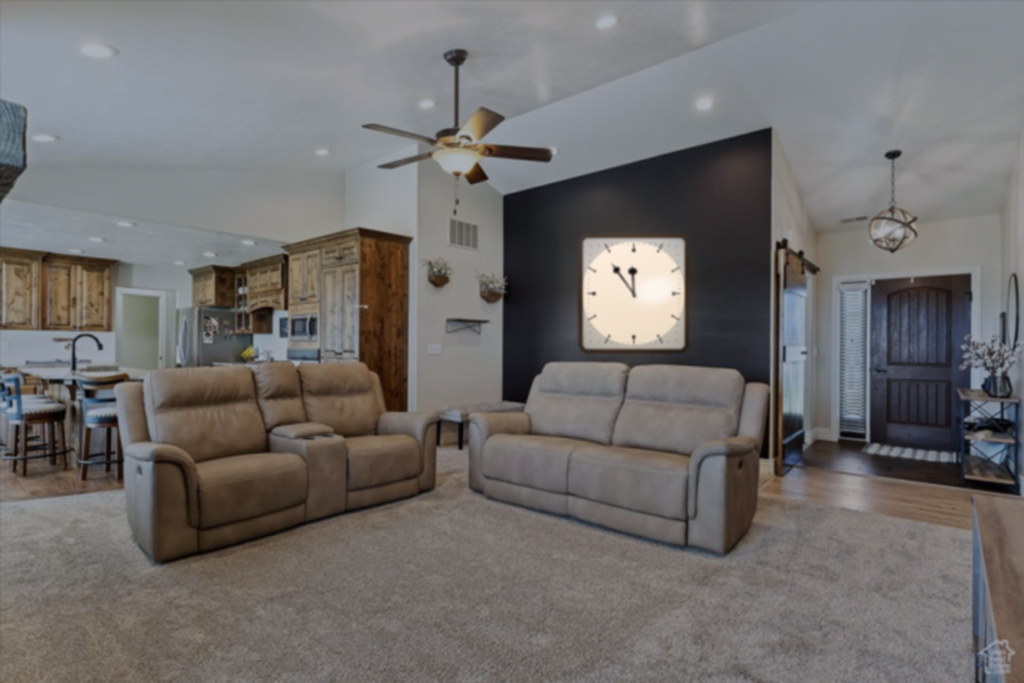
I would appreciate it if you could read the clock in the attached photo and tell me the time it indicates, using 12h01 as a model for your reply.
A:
11h54
